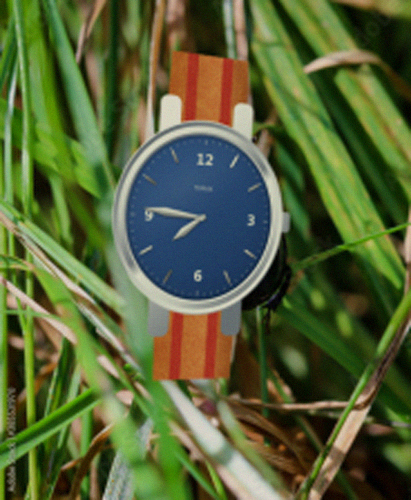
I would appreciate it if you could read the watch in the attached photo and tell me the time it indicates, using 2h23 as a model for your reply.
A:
7h46
